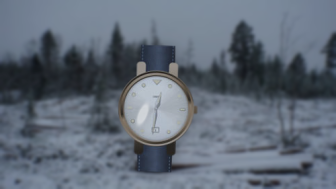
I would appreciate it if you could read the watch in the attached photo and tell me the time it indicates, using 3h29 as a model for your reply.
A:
12h31
